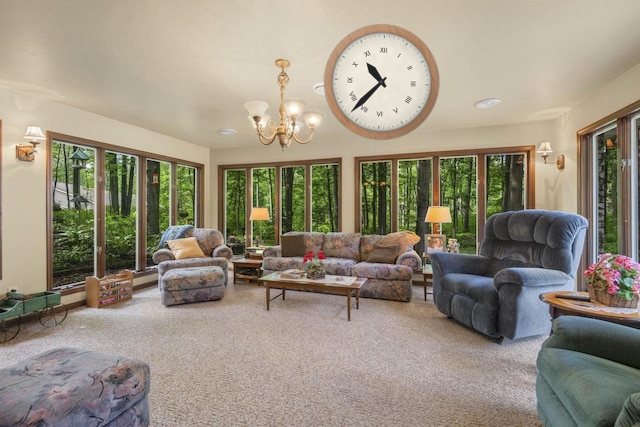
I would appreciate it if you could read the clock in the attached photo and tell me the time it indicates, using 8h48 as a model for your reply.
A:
10h37
